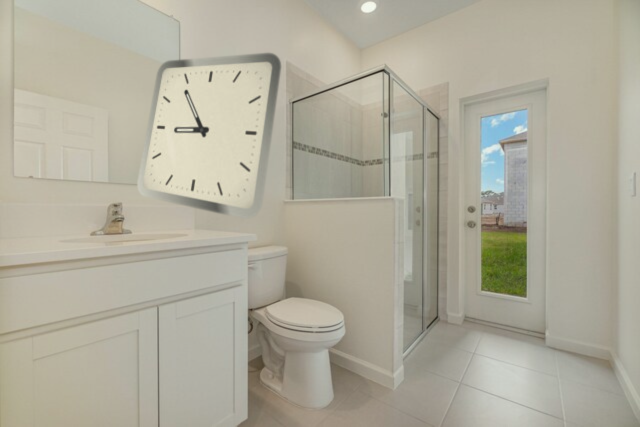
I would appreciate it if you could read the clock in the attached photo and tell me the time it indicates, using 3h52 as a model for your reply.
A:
8h54
